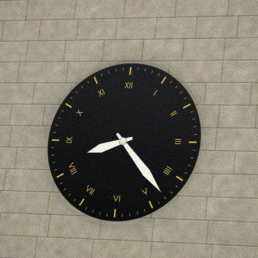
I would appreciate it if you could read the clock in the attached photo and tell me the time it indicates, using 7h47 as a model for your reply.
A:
8h23
